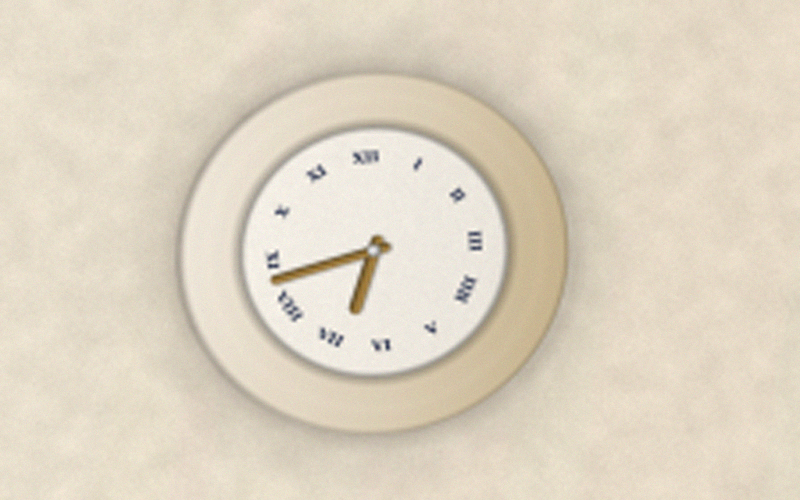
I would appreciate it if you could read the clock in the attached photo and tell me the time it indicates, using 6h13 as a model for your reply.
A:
6h43
